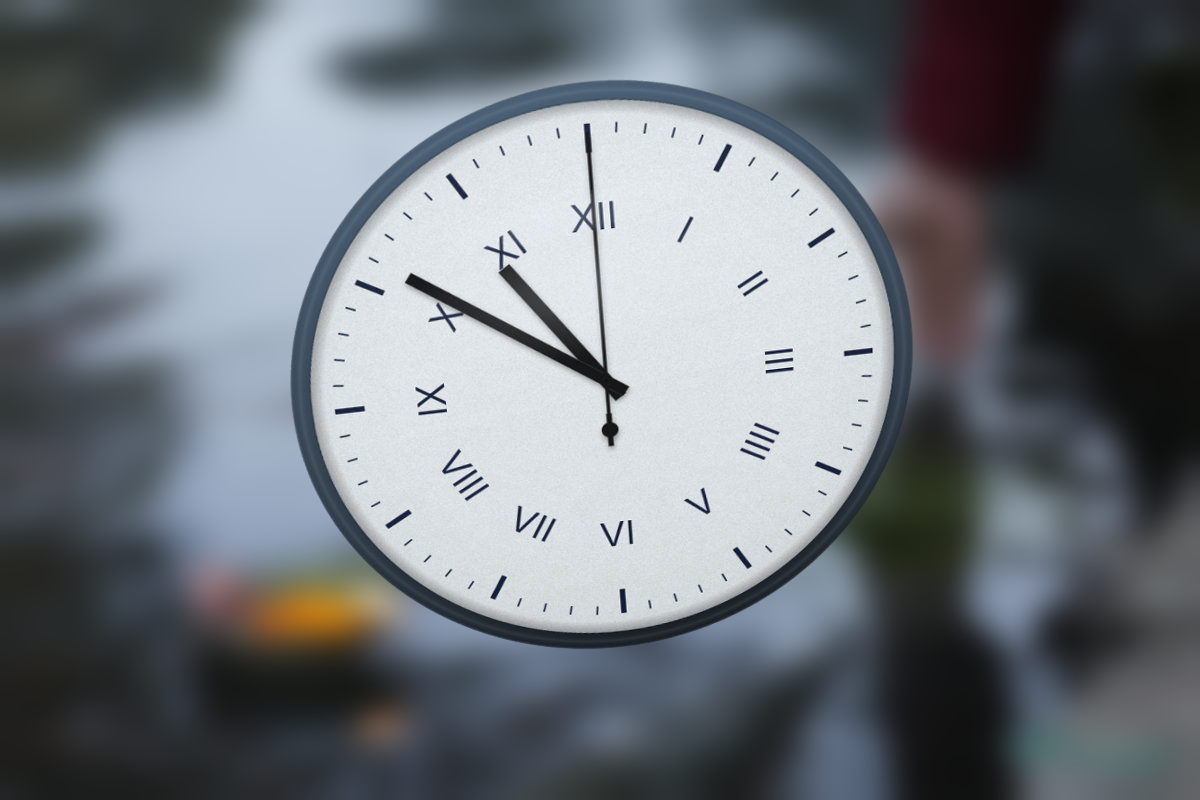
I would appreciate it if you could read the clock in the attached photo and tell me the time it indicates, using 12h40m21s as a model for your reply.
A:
10h51m00s
